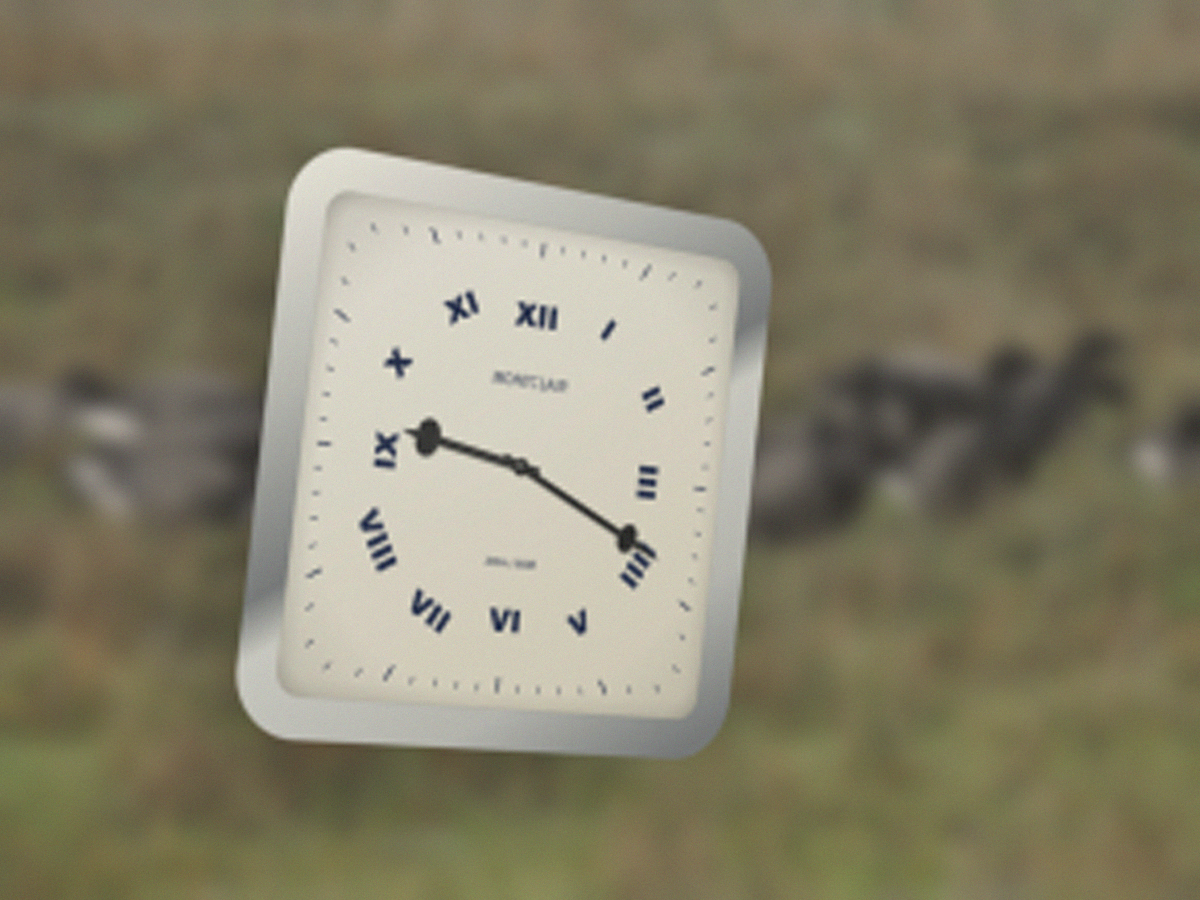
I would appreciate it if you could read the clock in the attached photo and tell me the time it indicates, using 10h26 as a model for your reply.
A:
9h19
